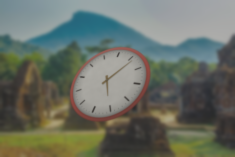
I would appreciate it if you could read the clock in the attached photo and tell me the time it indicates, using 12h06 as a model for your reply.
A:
5h06
